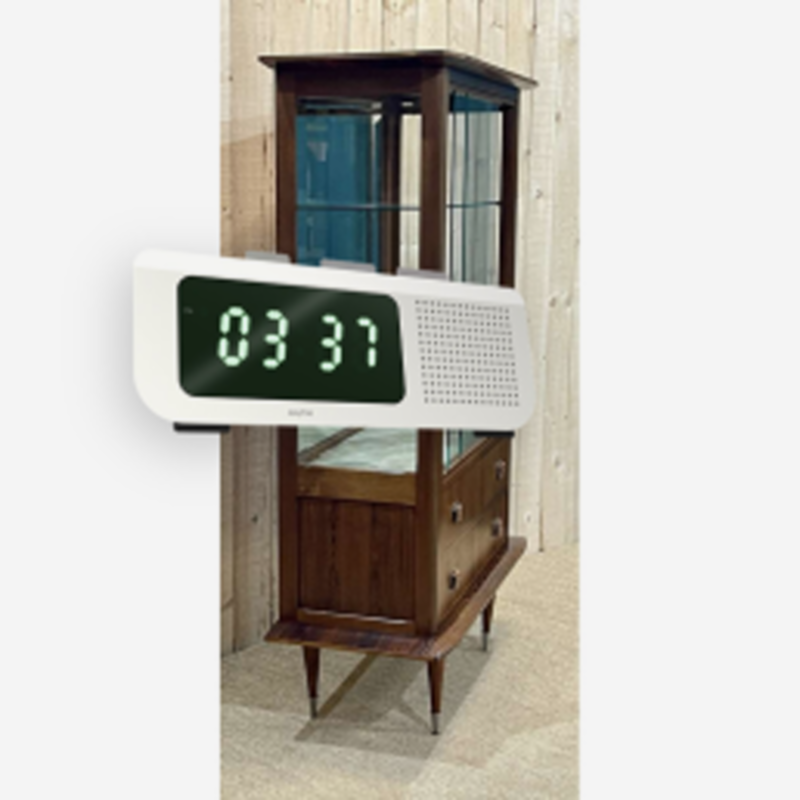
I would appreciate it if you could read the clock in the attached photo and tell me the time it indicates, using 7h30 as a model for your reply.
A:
3h37
